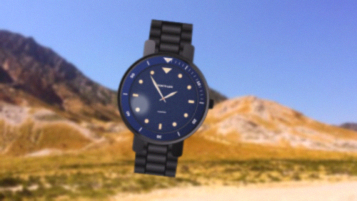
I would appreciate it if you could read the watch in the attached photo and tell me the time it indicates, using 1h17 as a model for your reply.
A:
1h54
